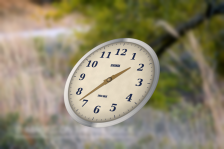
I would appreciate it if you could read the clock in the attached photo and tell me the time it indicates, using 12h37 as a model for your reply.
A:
1h37
